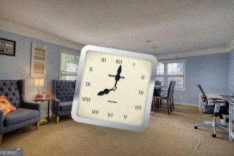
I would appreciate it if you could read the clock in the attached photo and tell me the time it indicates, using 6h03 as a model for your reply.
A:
8h01
